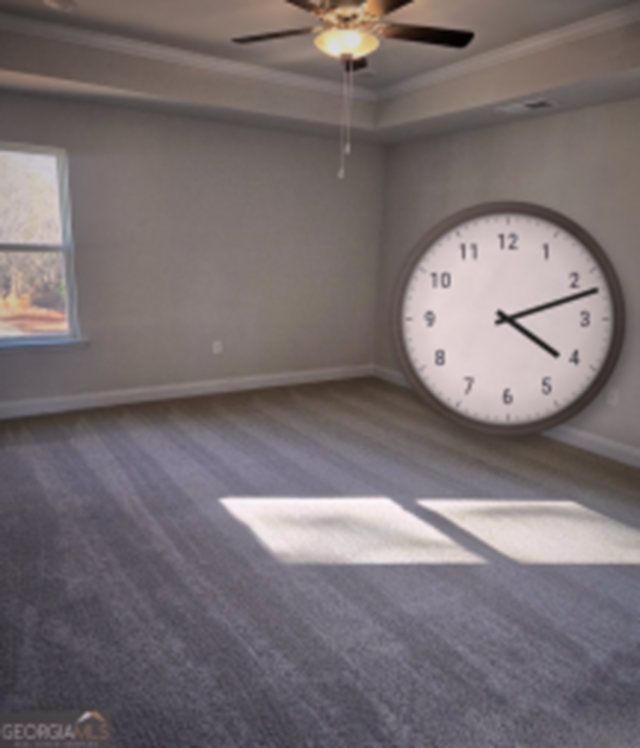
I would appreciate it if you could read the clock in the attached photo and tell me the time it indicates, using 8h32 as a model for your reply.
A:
4h12
